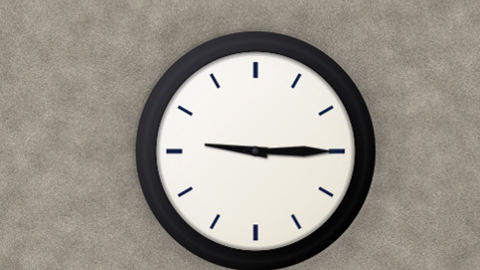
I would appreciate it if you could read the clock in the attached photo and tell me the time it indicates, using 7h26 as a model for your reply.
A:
9h15
